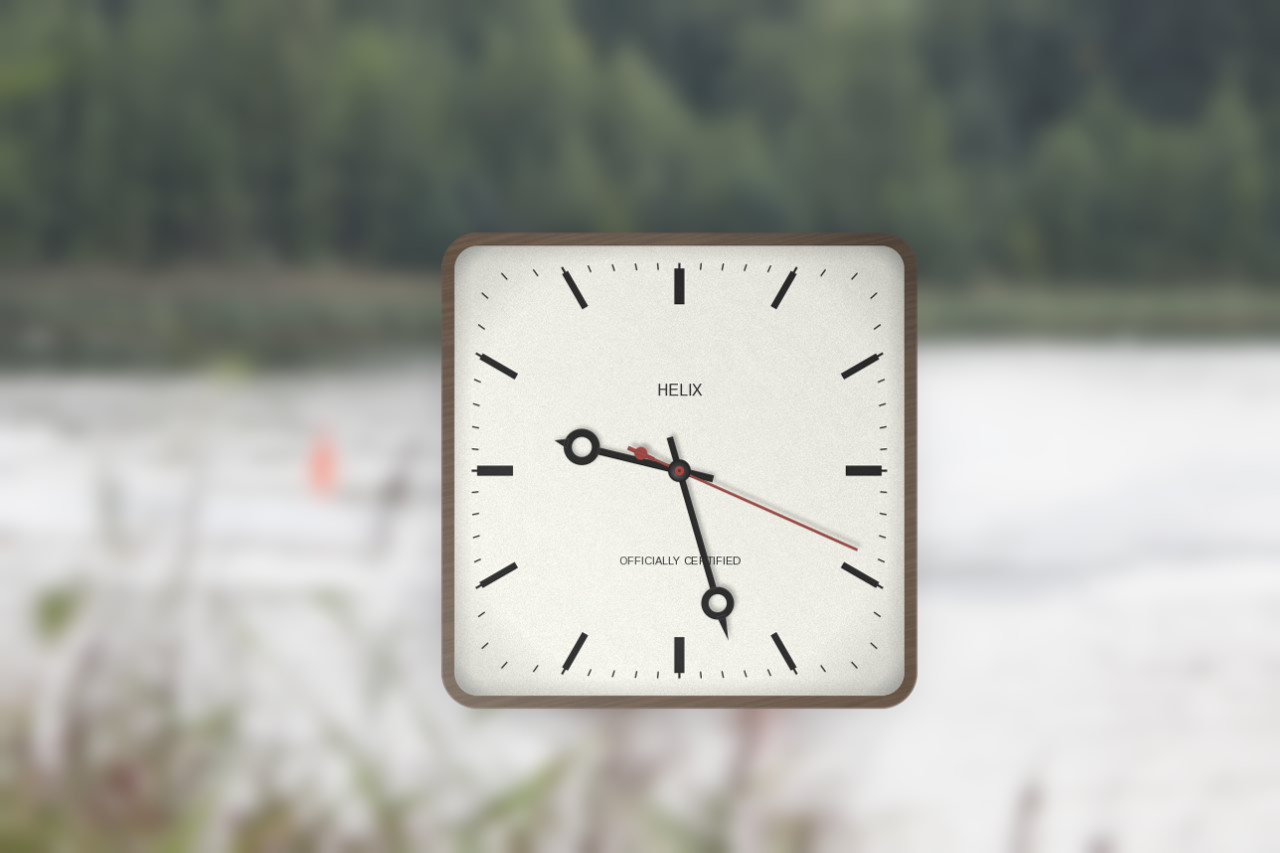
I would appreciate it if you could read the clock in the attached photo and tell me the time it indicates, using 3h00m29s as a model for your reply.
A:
9h27m19s
